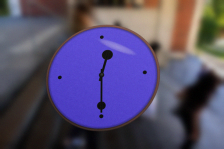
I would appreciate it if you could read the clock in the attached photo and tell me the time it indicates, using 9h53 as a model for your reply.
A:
12h30
